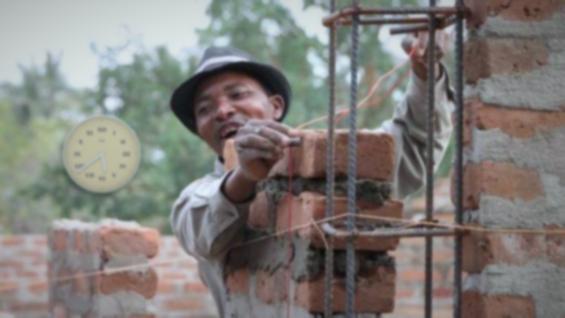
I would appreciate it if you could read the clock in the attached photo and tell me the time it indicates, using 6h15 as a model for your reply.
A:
5h39
